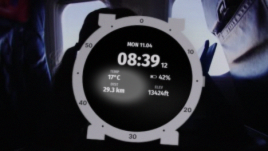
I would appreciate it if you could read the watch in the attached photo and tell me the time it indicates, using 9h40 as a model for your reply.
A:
8h39
